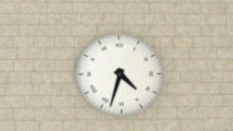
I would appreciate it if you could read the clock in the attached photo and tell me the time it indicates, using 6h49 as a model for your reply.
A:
4h33
